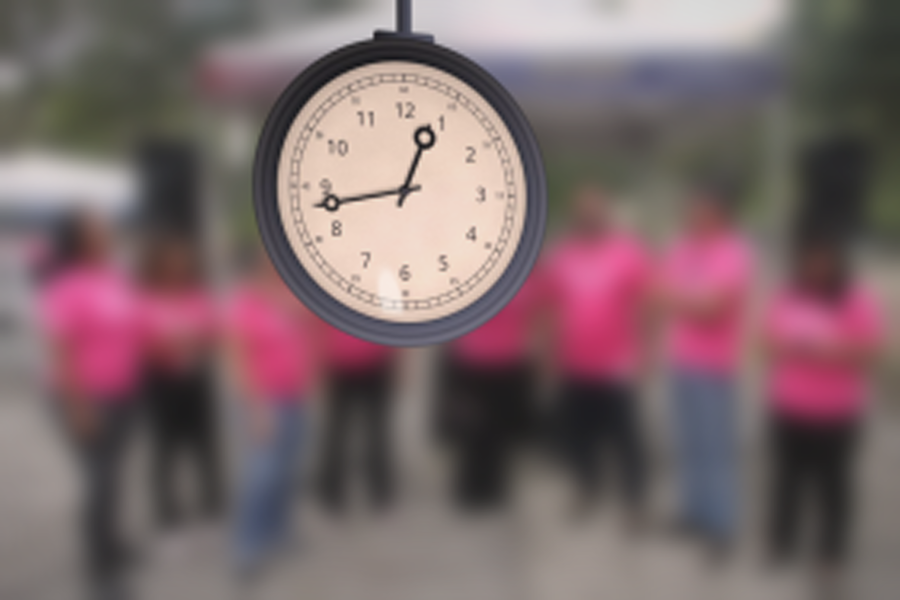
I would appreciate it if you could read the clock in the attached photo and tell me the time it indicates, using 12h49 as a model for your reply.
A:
12h43
